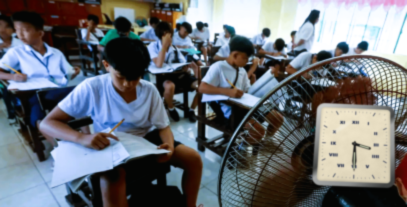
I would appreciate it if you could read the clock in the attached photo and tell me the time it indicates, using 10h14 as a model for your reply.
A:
3h30
